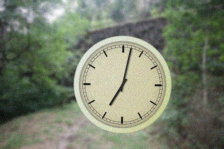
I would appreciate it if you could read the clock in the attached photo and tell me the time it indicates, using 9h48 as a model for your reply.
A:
7h02
